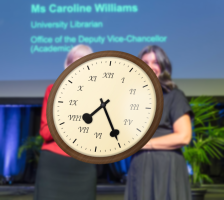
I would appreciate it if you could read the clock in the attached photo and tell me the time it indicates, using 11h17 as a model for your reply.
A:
7h25
